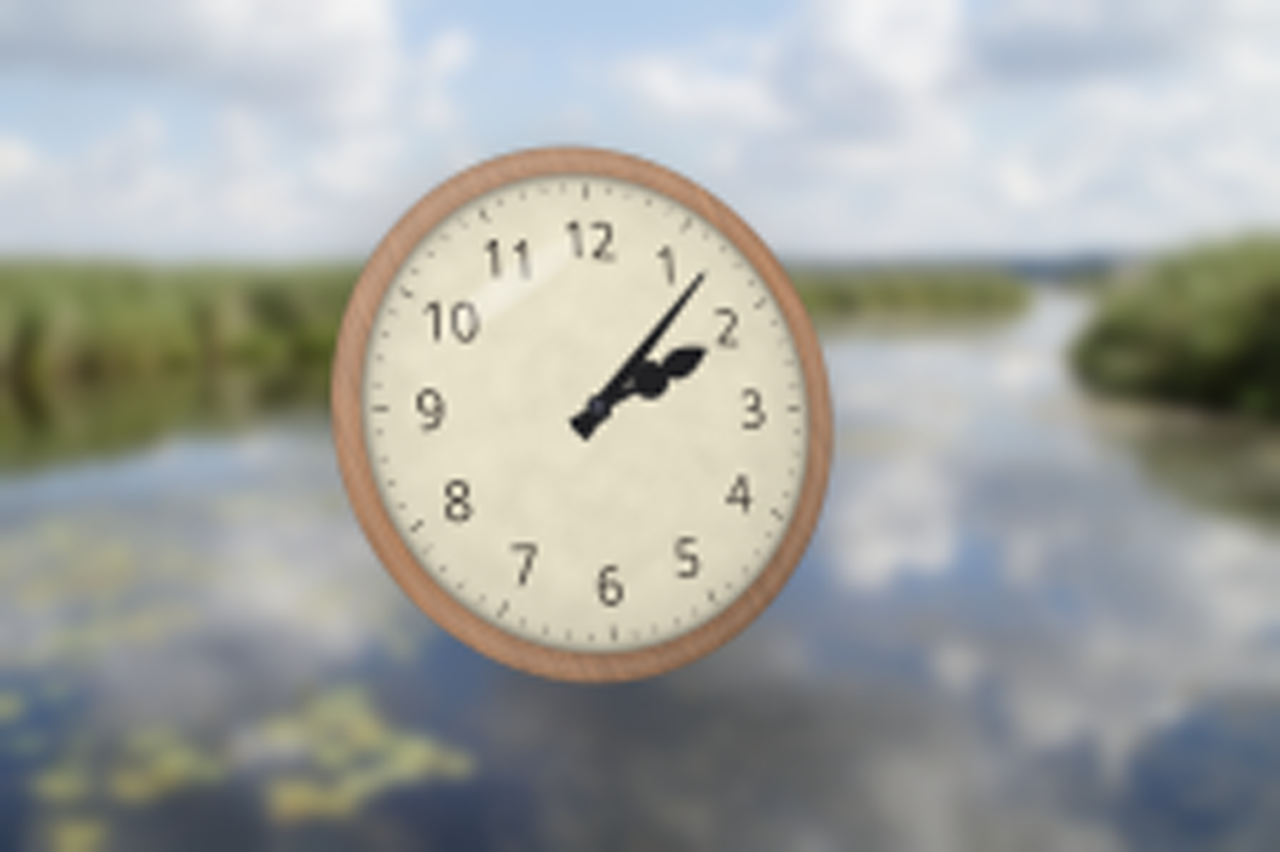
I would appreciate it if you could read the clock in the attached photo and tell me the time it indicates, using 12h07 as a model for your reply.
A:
2h07
